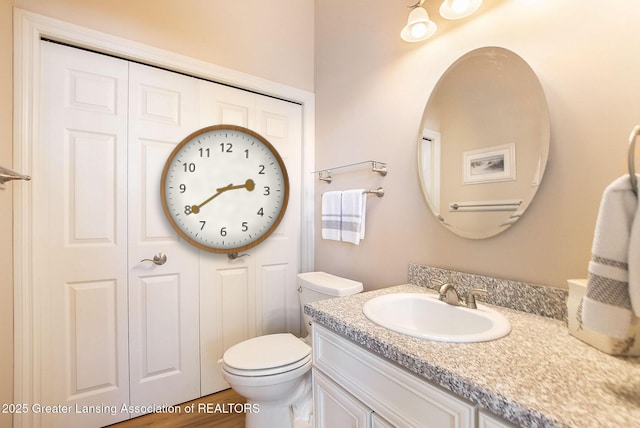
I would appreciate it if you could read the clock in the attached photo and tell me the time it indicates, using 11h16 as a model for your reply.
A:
2h39
